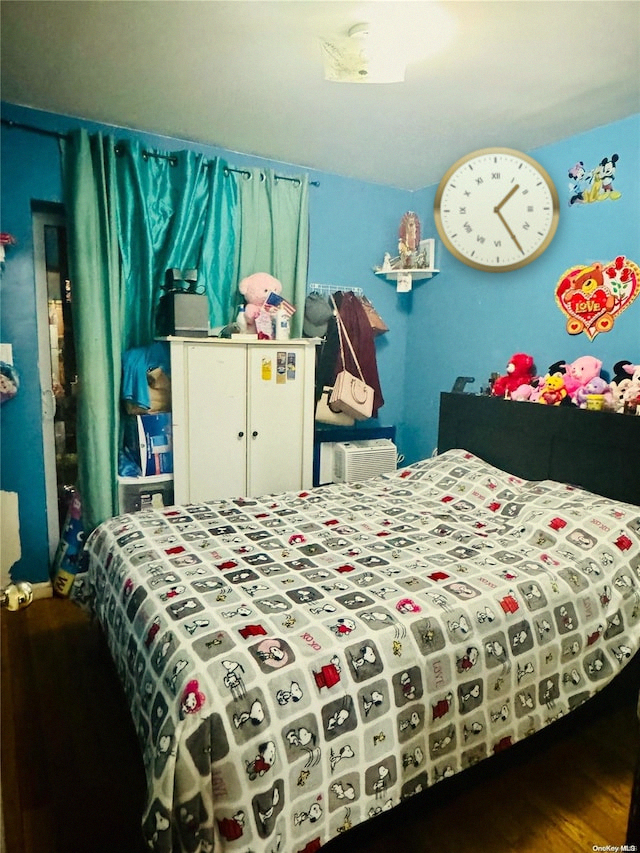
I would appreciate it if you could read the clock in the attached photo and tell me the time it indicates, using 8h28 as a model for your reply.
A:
1h25
